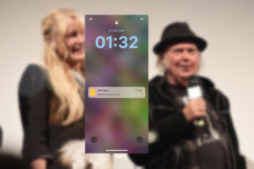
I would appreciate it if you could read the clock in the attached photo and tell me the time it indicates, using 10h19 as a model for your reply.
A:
1h32
